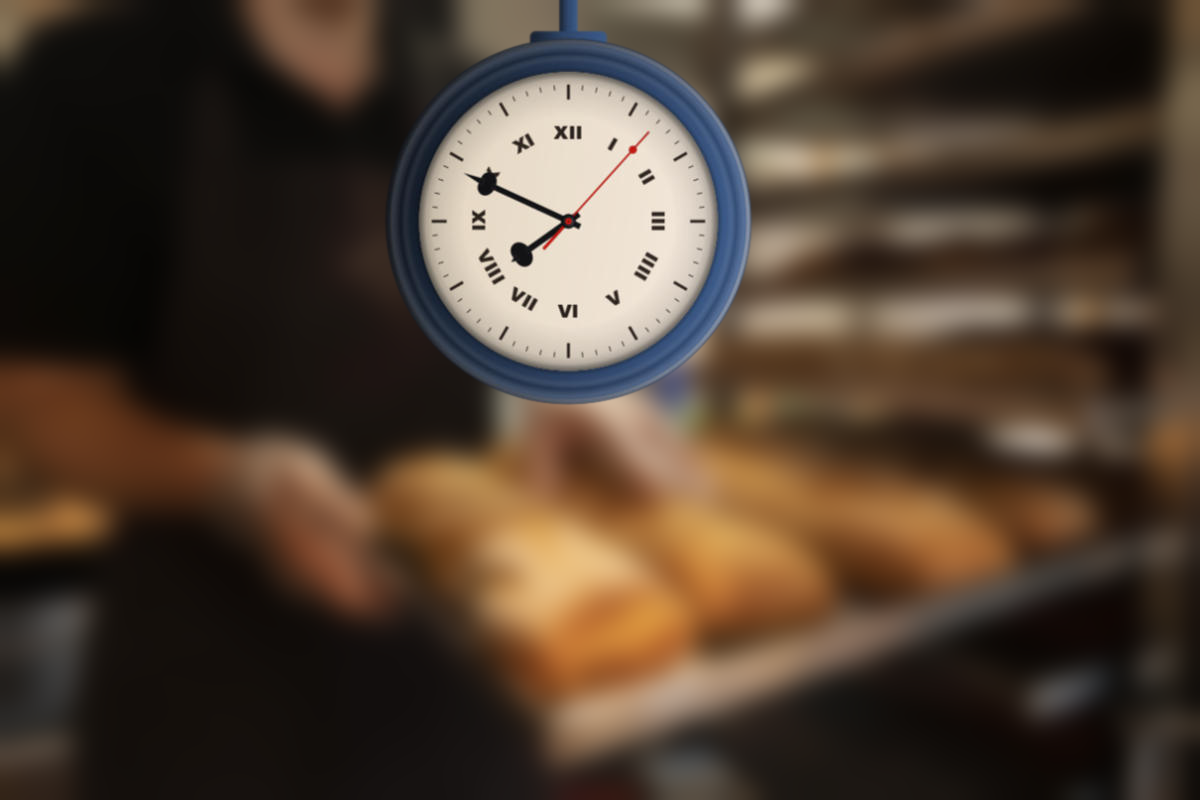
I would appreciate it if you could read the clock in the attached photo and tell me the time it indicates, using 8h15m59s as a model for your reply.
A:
7h49m07s
